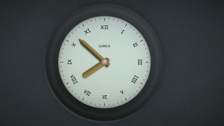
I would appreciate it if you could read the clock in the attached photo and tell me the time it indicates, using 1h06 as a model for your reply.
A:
7h52
